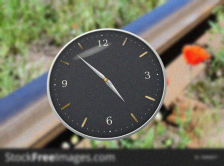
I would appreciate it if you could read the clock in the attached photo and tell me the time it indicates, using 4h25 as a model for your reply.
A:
4h53
